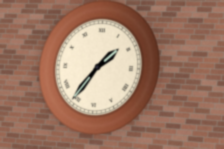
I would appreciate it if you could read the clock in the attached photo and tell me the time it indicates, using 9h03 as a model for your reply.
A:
1h36
